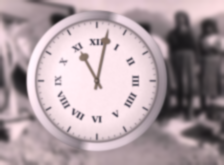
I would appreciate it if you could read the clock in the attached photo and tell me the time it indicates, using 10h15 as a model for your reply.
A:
11h02
